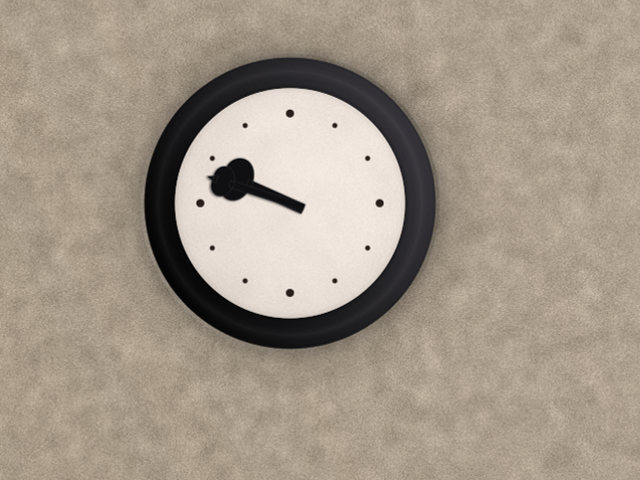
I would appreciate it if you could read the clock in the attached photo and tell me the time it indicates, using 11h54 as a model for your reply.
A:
9h48
